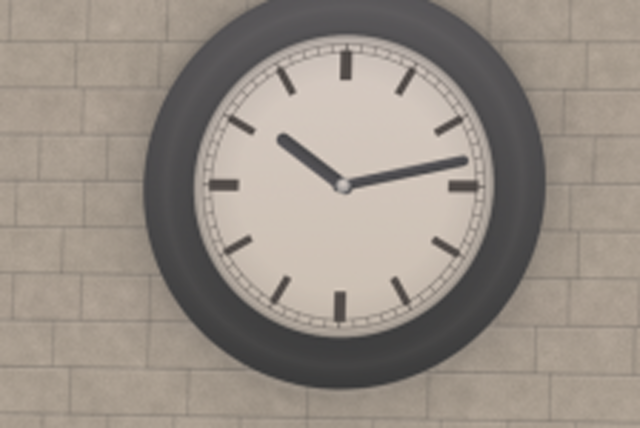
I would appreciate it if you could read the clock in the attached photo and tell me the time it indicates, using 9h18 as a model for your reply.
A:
10h13
